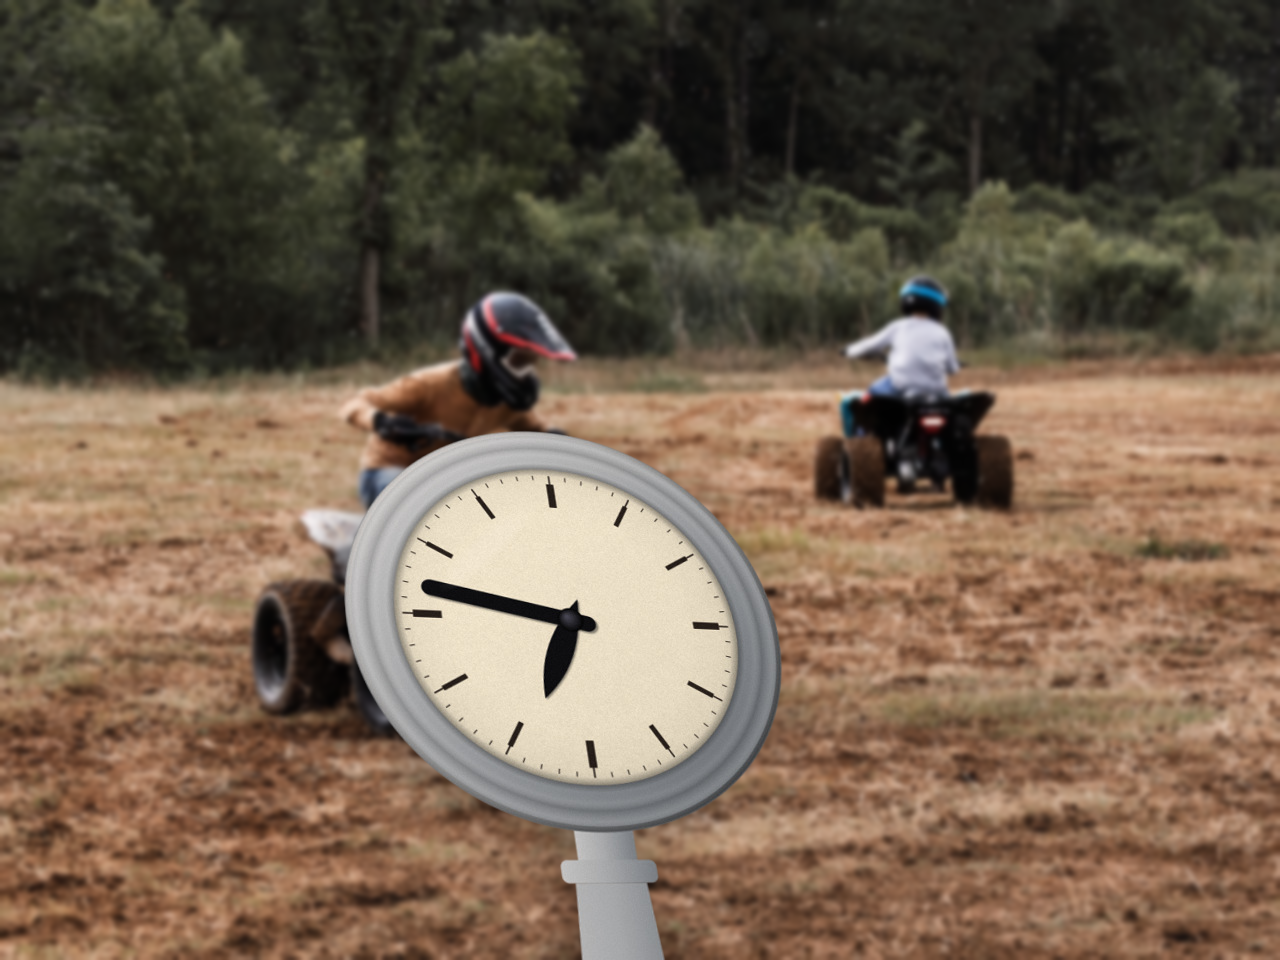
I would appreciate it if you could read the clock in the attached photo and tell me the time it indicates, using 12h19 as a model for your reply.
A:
6h47
